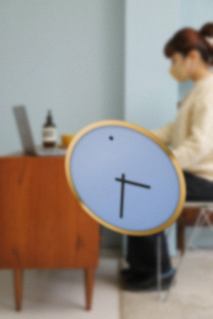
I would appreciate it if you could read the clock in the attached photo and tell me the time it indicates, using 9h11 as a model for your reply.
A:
3h33
